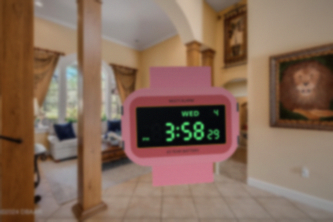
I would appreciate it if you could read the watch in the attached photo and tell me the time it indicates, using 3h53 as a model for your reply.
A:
3h58
